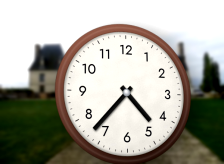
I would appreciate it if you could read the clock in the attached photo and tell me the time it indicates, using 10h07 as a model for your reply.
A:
4h37
